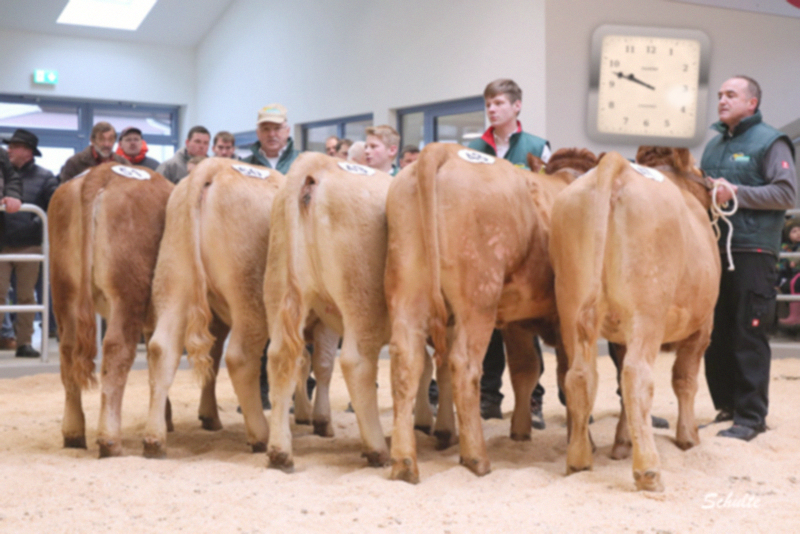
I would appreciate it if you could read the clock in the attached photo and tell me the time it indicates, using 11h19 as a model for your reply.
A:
9h48
